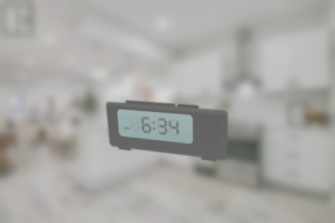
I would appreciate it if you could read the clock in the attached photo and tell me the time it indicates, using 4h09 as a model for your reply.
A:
6h34
